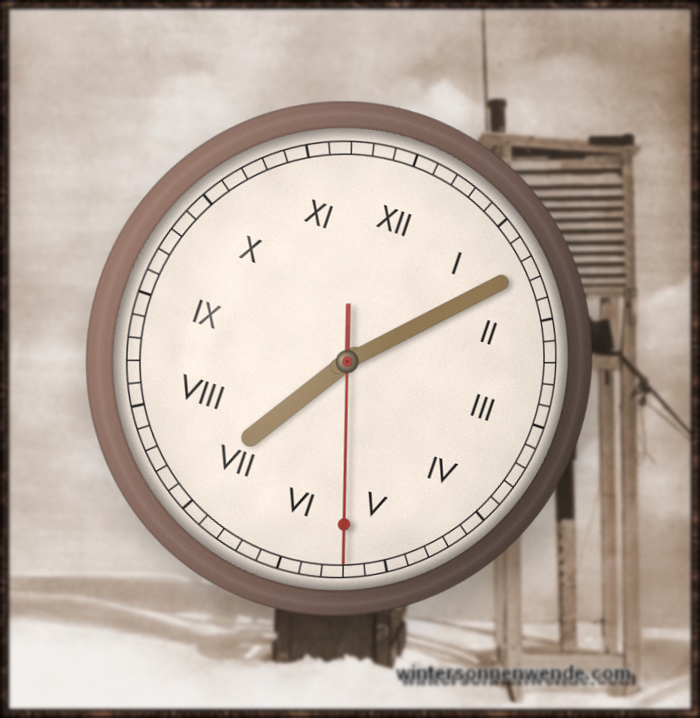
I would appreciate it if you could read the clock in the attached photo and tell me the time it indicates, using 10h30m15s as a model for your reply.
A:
7h07m27s
